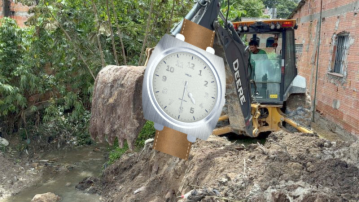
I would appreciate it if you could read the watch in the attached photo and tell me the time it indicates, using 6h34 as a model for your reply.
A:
4h30
